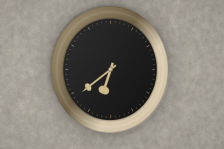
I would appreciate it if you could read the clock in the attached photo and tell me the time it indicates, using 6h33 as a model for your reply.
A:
6h39
